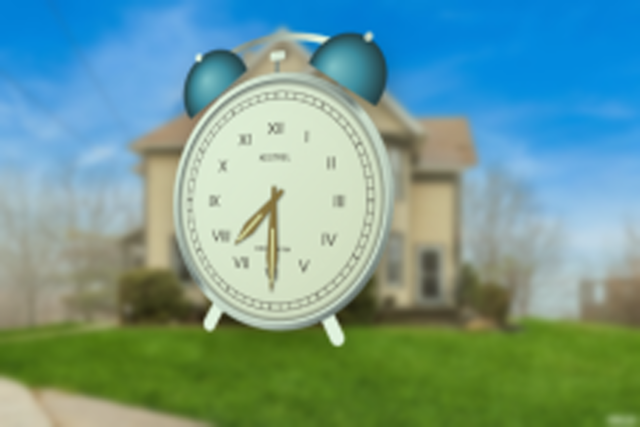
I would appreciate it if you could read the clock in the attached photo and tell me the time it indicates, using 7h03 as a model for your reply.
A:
7h30
